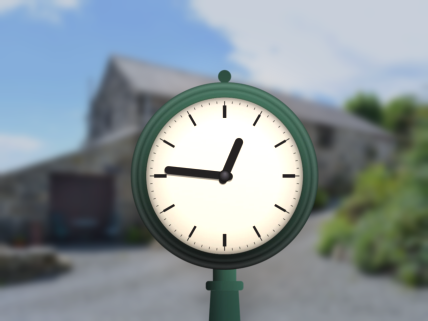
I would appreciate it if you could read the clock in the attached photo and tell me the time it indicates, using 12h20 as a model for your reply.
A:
12h46
